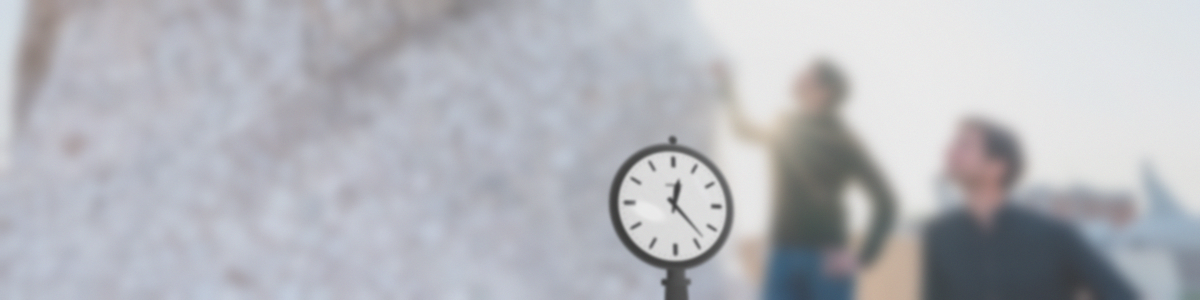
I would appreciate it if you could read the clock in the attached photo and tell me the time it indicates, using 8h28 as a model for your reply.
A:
12h23
